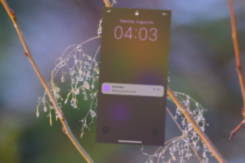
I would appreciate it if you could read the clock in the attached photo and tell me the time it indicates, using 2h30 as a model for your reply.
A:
4h03
